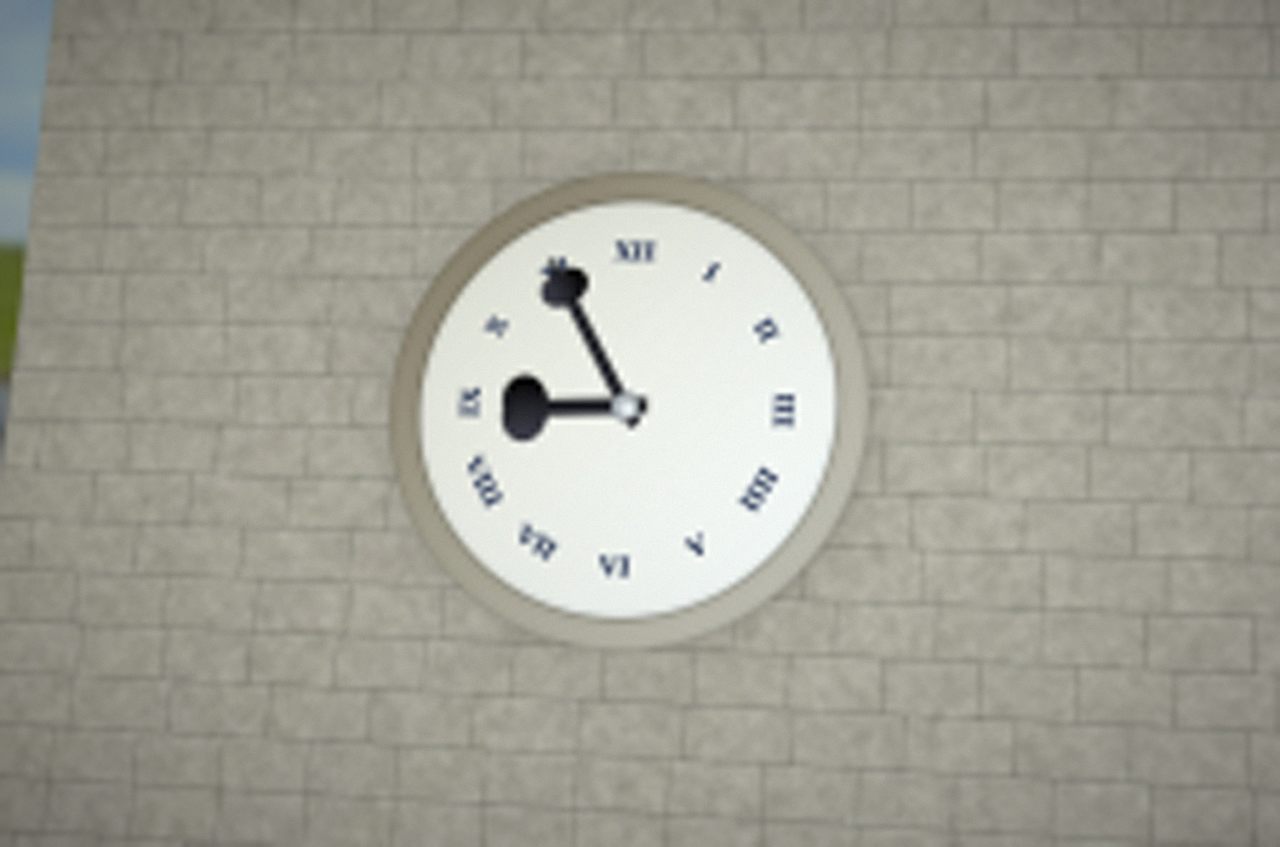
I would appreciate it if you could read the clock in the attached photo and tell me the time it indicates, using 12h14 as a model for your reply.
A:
8h55
